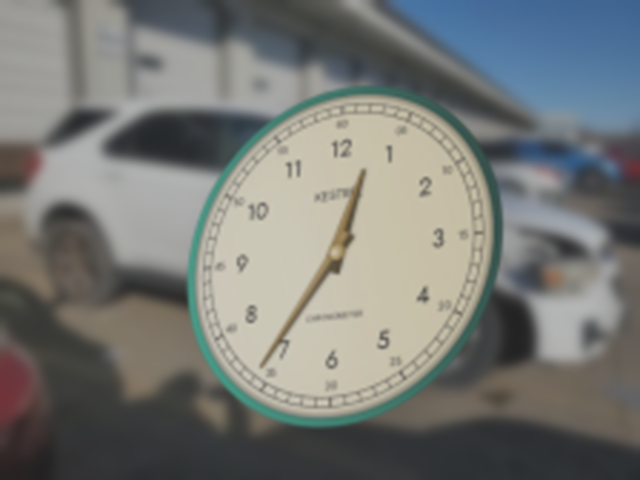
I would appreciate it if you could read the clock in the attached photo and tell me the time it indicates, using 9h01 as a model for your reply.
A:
12h36
